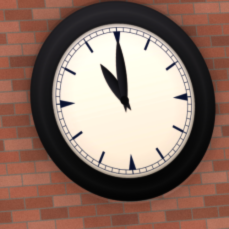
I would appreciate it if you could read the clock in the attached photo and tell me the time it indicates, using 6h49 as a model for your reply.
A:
11h00
